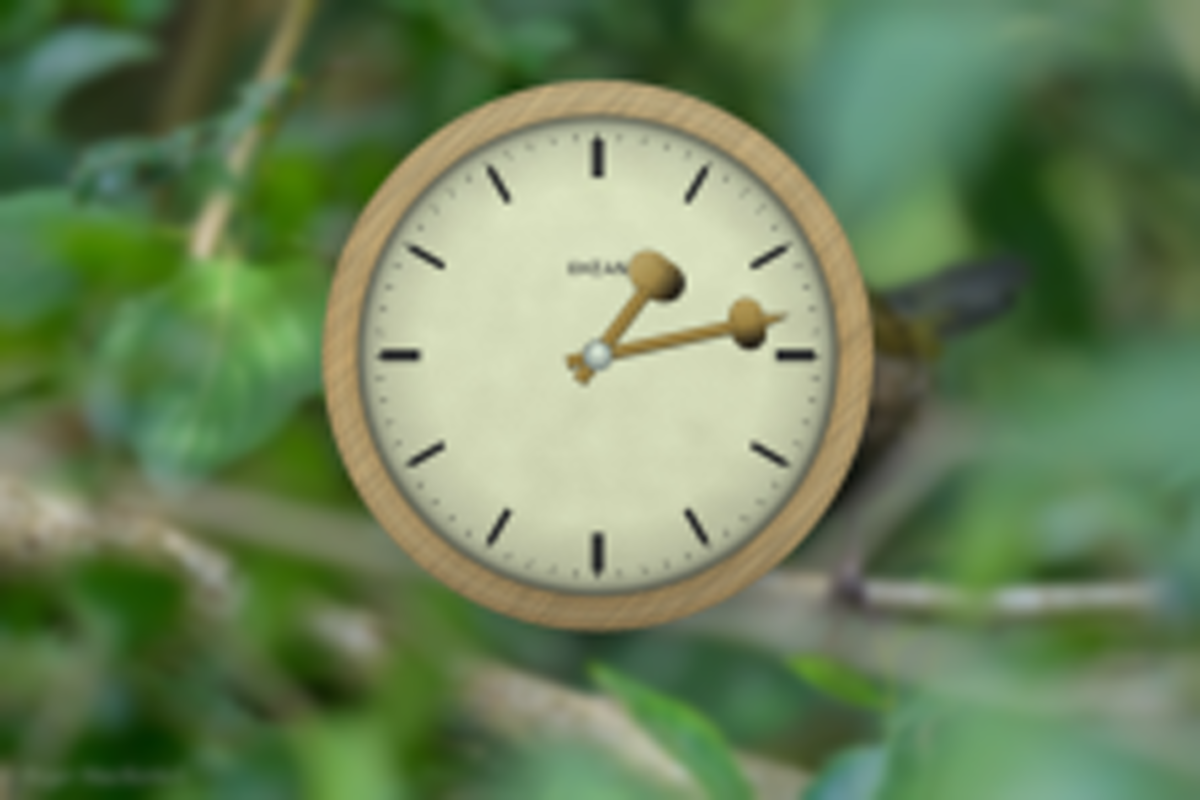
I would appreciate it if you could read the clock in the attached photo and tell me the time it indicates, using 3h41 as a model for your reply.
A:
1h13
